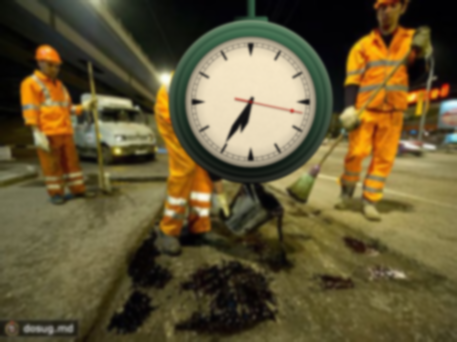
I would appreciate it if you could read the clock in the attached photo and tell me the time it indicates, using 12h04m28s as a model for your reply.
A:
6h35m17s
